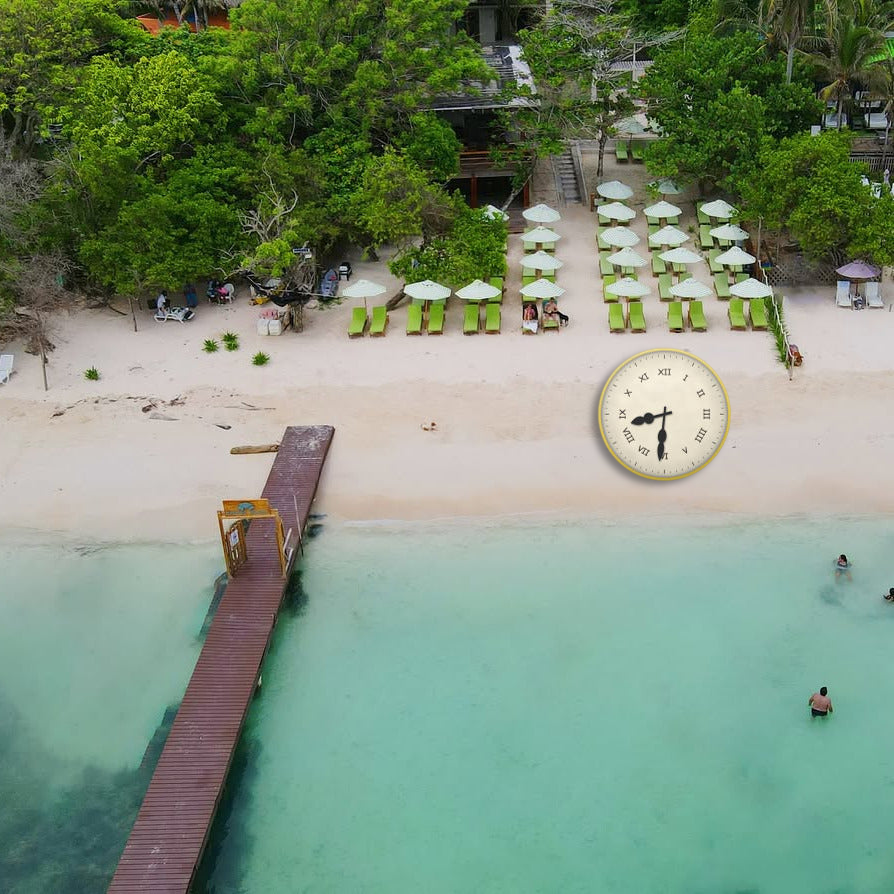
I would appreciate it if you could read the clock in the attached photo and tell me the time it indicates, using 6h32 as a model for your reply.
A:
8h31
